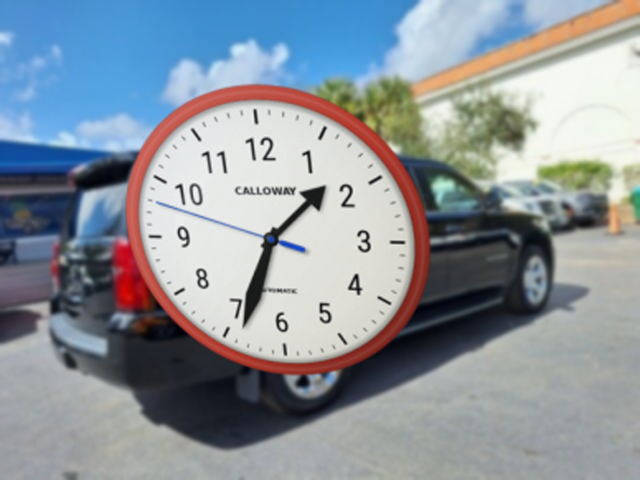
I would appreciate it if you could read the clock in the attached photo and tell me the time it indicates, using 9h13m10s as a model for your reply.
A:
1h33m48s
